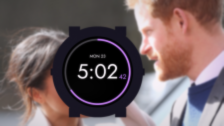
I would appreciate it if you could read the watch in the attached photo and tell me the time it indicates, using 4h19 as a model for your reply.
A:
5h02
